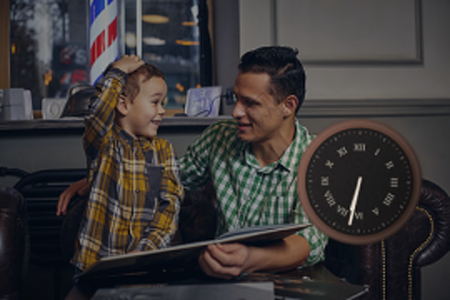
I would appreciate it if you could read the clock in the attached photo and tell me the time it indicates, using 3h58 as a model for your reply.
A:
6h32
